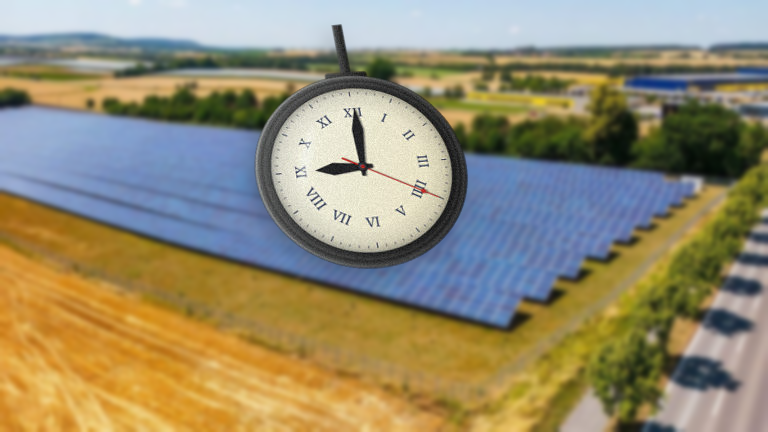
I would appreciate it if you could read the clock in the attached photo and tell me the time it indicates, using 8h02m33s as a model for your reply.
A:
9h00m20s
